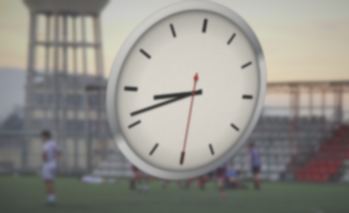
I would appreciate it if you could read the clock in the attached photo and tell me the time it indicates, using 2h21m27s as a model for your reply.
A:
8h41m30s
